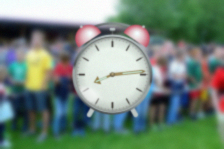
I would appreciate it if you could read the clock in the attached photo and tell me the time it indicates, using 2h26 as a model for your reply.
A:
8h14
